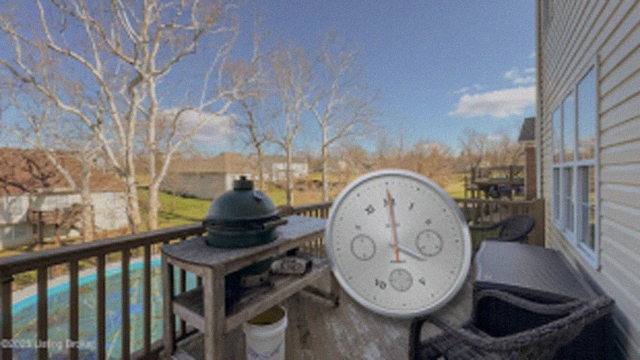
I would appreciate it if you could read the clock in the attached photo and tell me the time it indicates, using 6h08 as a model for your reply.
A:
4h00
